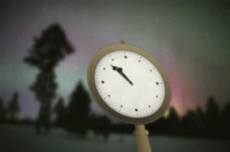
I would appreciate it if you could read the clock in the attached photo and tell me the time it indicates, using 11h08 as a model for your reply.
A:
10h53
